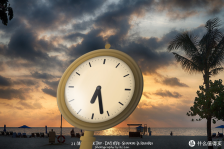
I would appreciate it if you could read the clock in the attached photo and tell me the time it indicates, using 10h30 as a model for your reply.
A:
6h27
